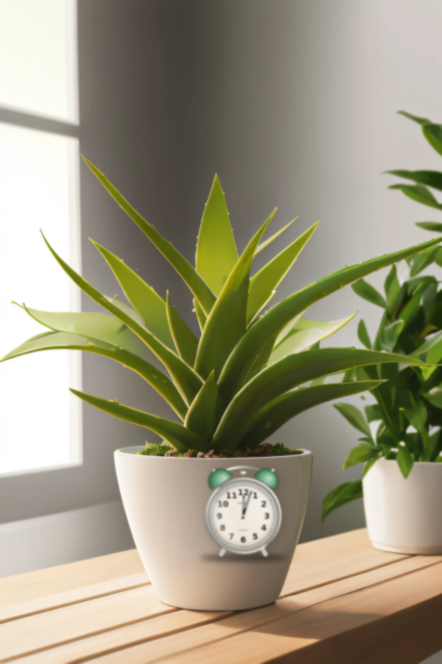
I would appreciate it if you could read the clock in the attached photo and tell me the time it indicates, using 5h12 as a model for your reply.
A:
12h03
